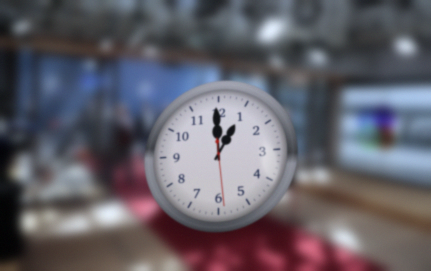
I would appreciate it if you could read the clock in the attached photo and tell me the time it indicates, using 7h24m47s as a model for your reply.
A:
12h59m29s
